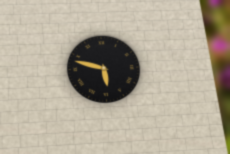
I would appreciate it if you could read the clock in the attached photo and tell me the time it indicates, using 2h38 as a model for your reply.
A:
5h48
